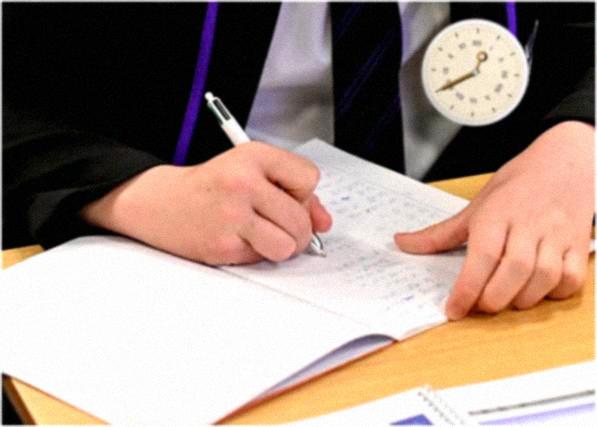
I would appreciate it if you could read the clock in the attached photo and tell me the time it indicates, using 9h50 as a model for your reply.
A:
12h40
